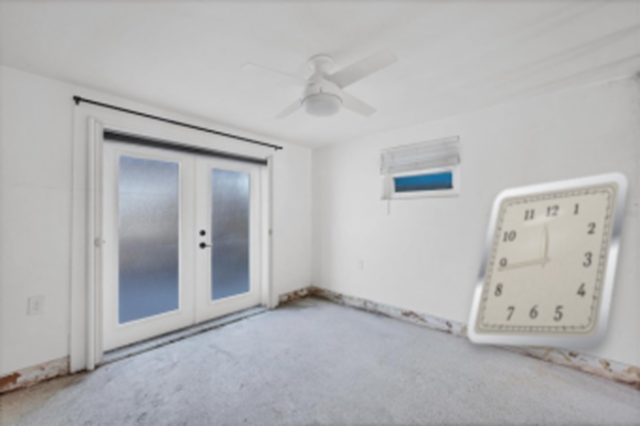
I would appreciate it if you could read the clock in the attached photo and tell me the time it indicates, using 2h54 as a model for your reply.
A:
11h44
